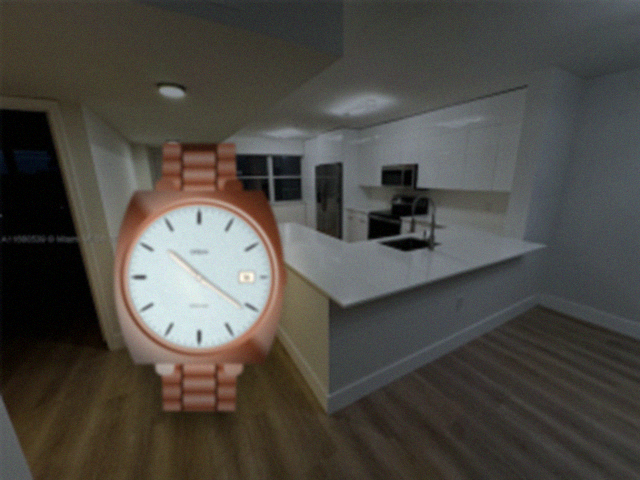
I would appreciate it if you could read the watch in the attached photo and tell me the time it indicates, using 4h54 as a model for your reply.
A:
10h21
